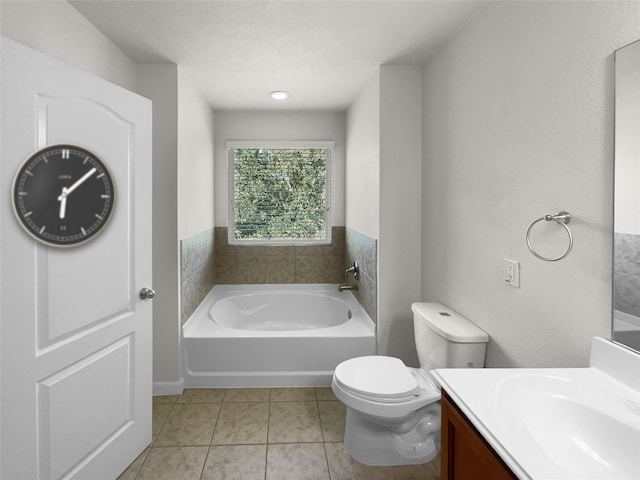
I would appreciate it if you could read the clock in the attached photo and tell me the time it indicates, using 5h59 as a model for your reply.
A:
6h08
